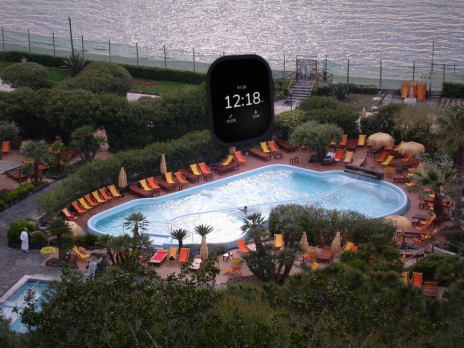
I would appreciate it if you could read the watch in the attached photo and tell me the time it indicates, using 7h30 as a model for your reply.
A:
12h18
